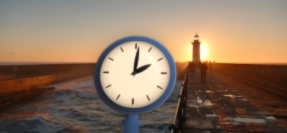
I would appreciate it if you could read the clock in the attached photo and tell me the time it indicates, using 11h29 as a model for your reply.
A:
2h01
